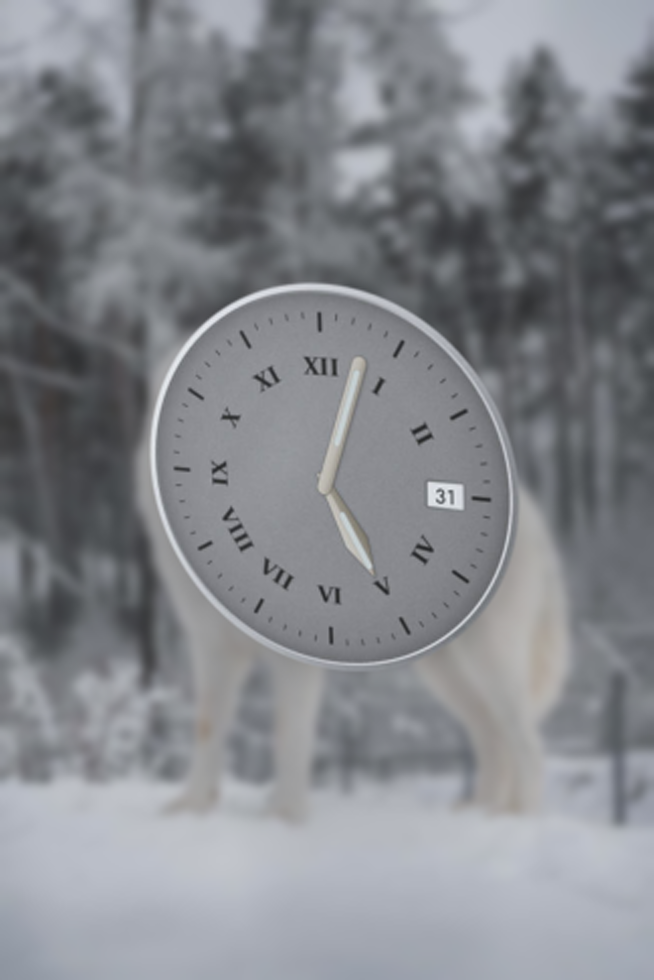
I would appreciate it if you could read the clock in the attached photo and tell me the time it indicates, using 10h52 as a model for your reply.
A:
5h03
